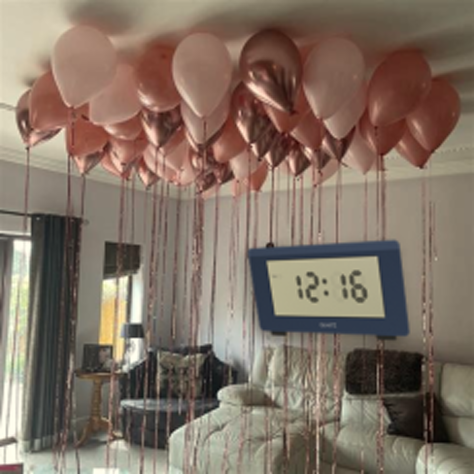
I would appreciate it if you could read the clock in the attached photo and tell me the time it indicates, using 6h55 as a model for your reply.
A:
12h16
